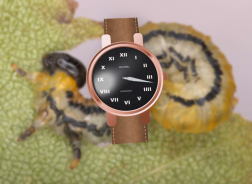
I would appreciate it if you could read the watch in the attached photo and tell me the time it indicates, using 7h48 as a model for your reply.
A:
3h17
